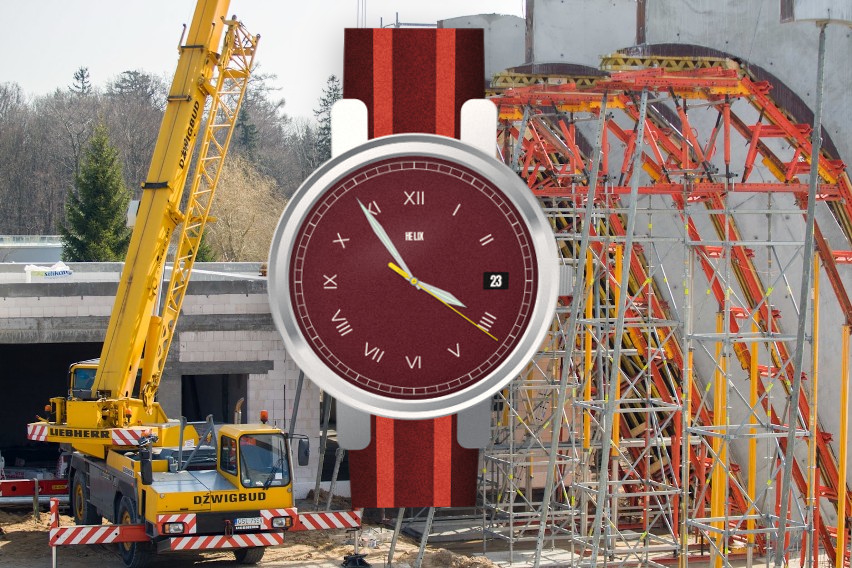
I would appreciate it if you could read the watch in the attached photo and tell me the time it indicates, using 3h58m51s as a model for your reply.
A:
3h54m21s
